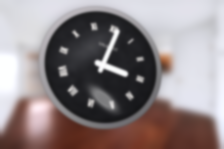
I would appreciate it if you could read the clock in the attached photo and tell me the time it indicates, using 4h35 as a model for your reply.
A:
3h01
